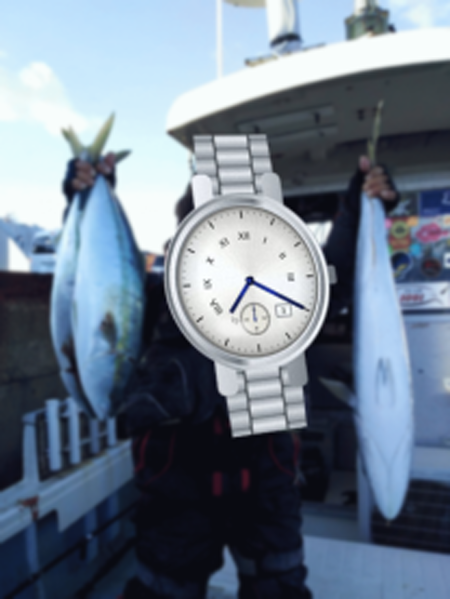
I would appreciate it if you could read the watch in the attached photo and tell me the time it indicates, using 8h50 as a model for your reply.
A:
7h20
